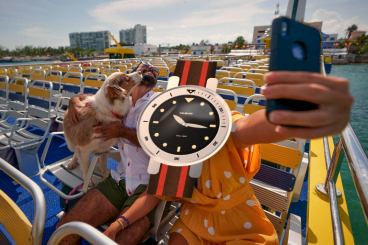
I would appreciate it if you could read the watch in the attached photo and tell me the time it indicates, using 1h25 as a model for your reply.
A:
10h16
